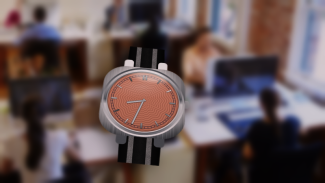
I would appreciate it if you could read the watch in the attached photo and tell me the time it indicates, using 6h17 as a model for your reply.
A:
8h33
